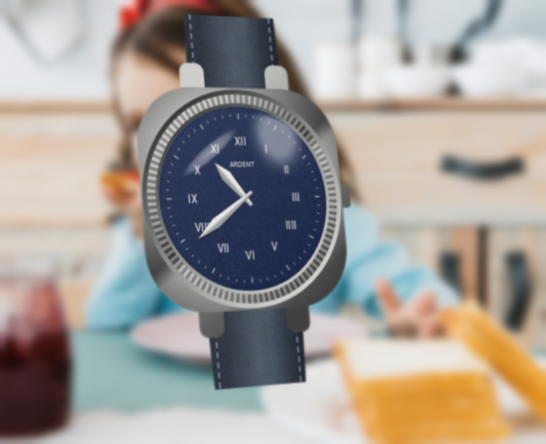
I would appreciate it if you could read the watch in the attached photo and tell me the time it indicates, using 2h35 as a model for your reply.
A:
10h39
